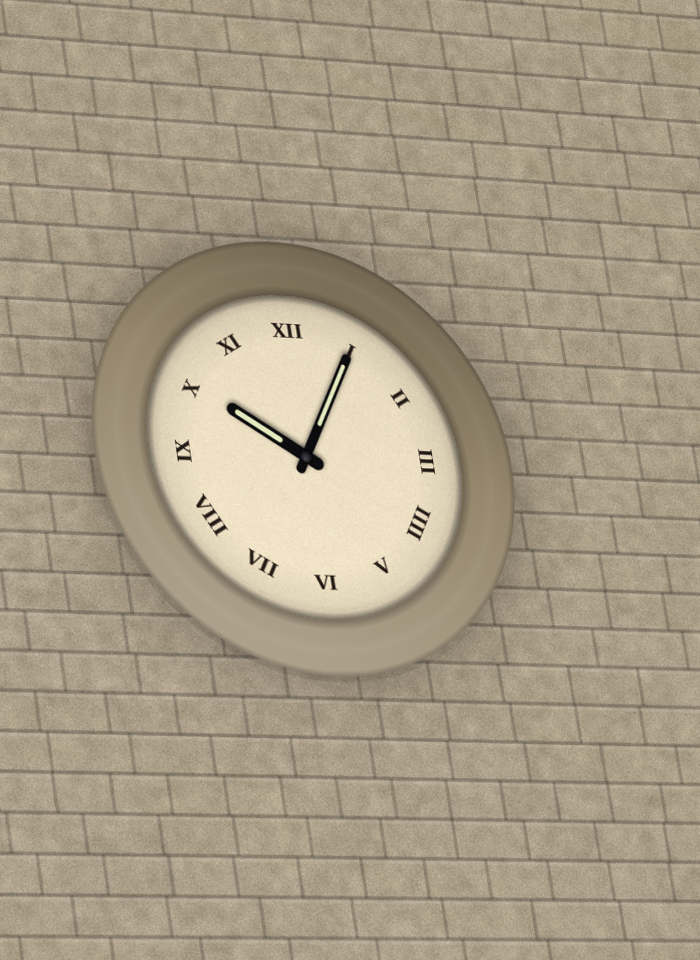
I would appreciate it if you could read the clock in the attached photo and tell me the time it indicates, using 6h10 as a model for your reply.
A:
10h05
